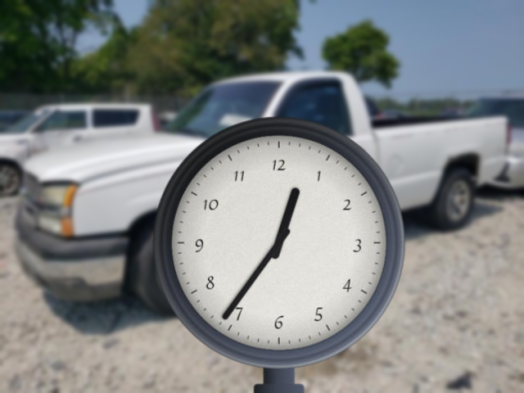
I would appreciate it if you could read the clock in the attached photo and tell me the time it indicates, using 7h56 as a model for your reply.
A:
12h36
